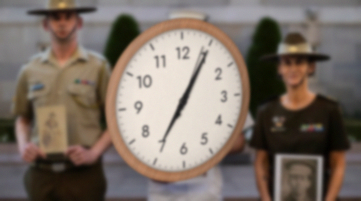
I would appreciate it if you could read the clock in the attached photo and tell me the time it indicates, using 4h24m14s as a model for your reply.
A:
7h05m04s
